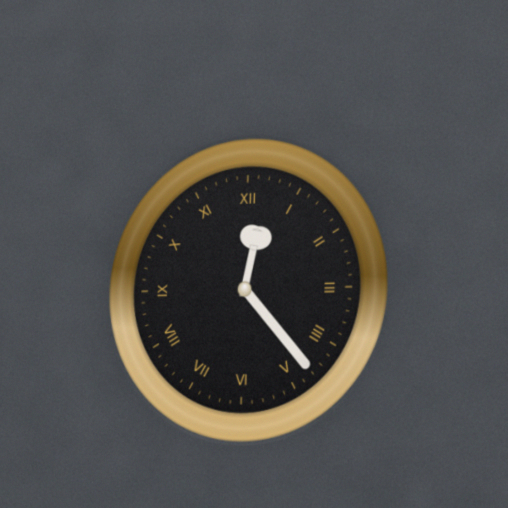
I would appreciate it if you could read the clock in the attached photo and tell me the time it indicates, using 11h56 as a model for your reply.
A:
12h23
